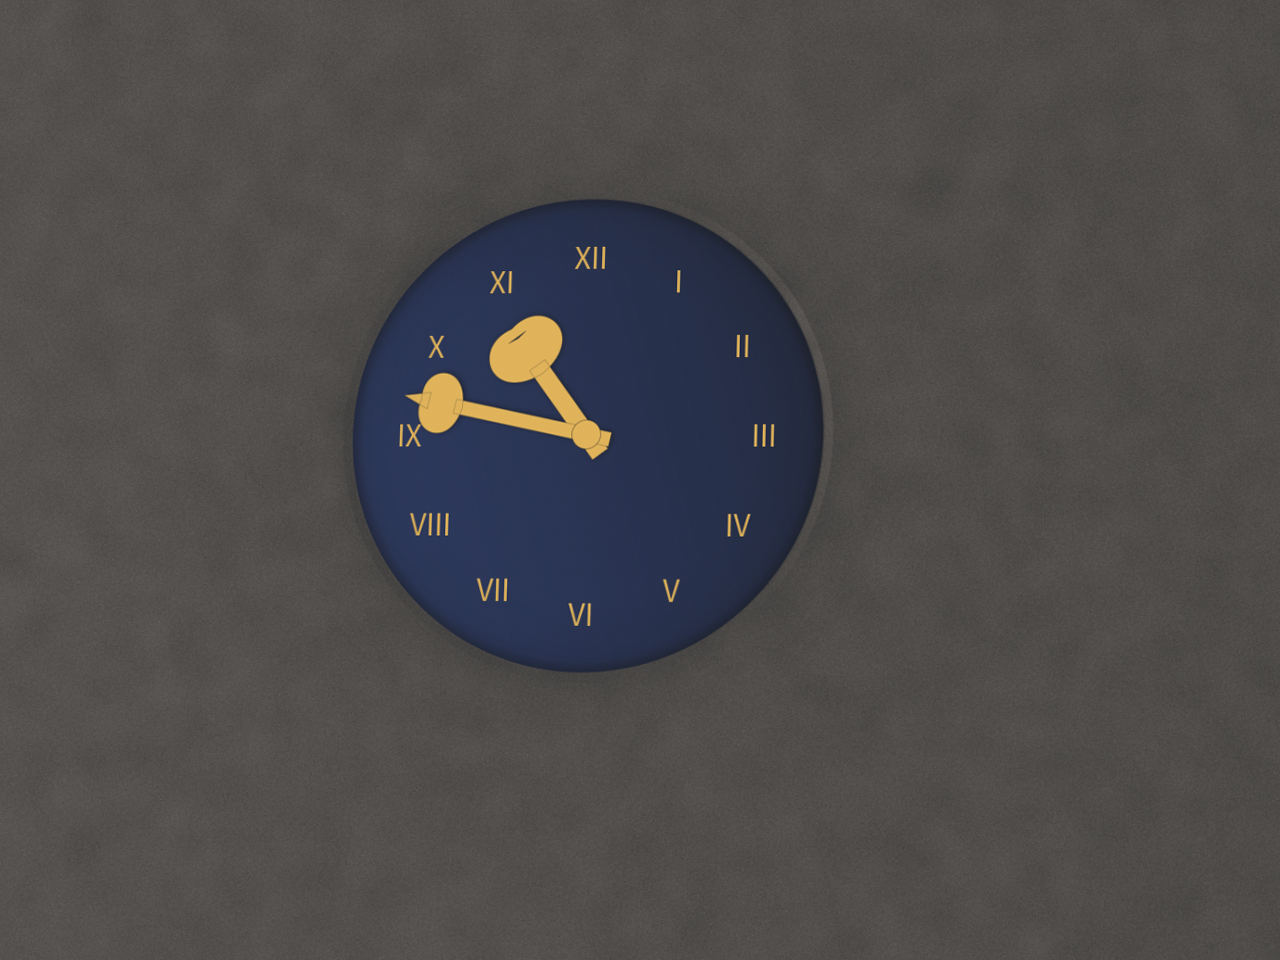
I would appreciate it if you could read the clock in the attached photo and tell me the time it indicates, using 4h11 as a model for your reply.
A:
10h47
